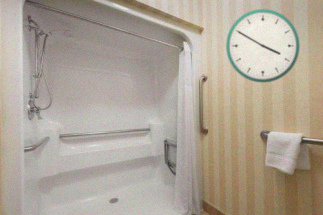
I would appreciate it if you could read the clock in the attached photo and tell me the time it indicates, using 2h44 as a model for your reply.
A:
3h50
